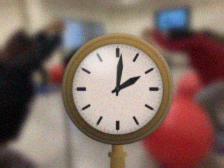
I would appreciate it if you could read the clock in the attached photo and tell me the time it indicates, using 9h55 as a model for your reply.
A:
2h01
